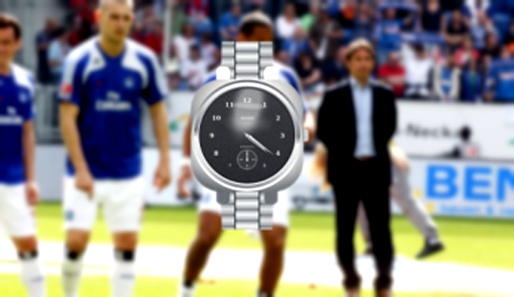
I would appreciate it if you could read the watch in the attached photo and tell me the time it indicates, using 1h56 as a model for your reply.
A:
4h21
